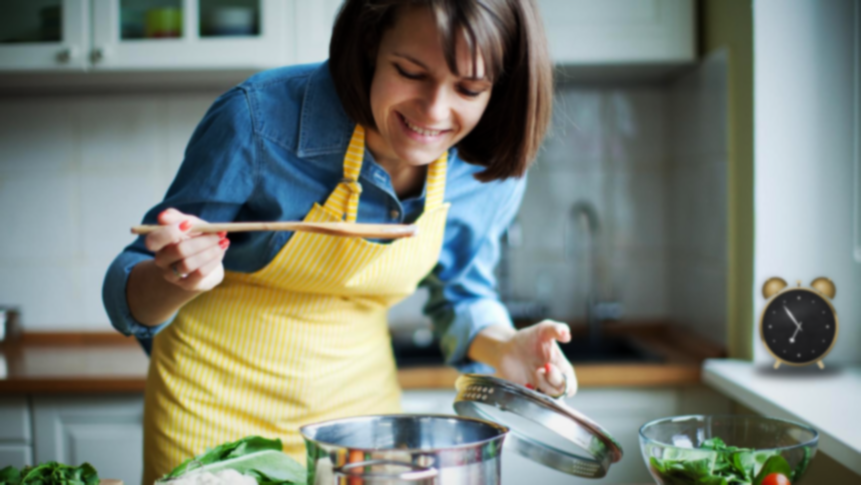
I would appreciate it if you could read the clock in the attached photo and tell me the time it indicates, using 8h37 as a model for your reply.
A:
6h54
